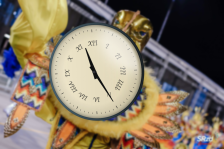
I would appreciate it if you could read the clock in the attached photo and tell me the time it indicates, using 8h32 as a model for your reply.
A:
11h25
